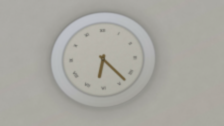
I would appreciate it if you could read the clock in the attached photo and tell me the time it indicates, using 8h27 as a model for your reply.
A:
6h23
